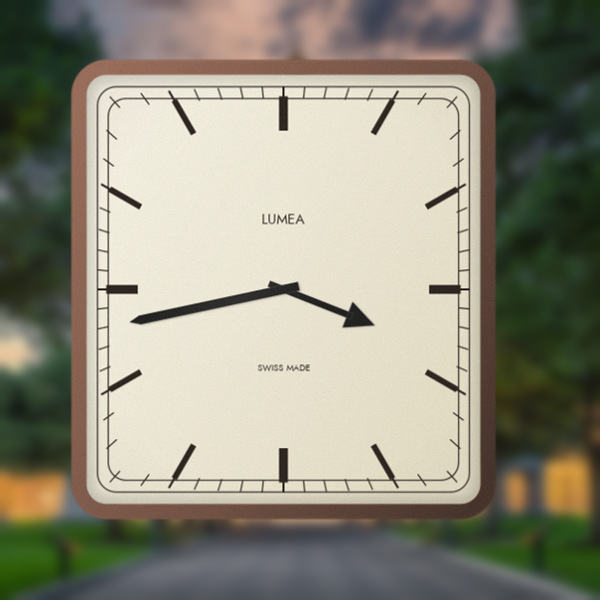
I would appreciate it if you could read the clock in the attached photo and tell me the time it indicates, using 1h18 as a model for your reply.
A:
3h43
